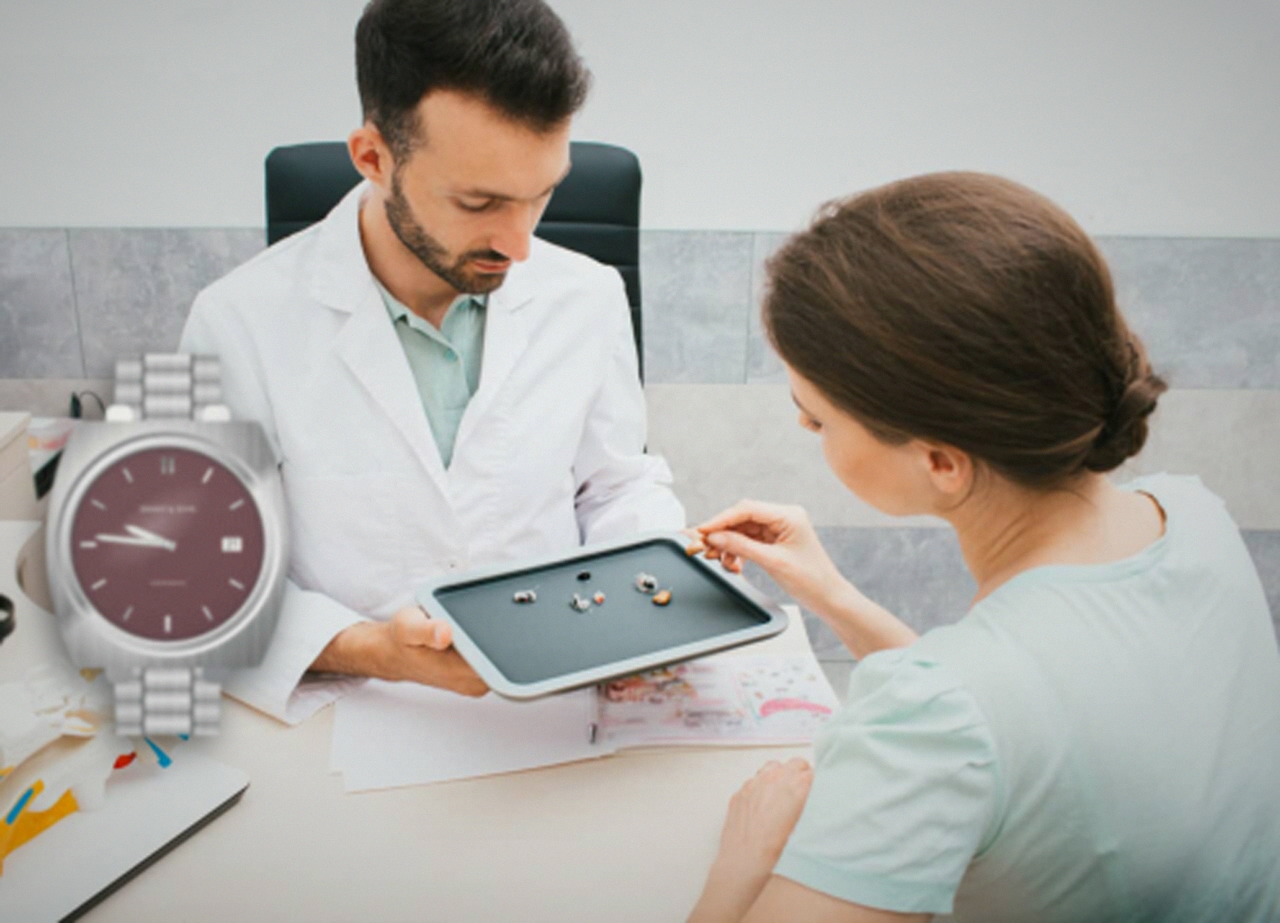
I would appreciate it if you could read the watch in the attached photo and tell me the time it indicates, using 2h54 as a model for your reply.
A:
9h46
